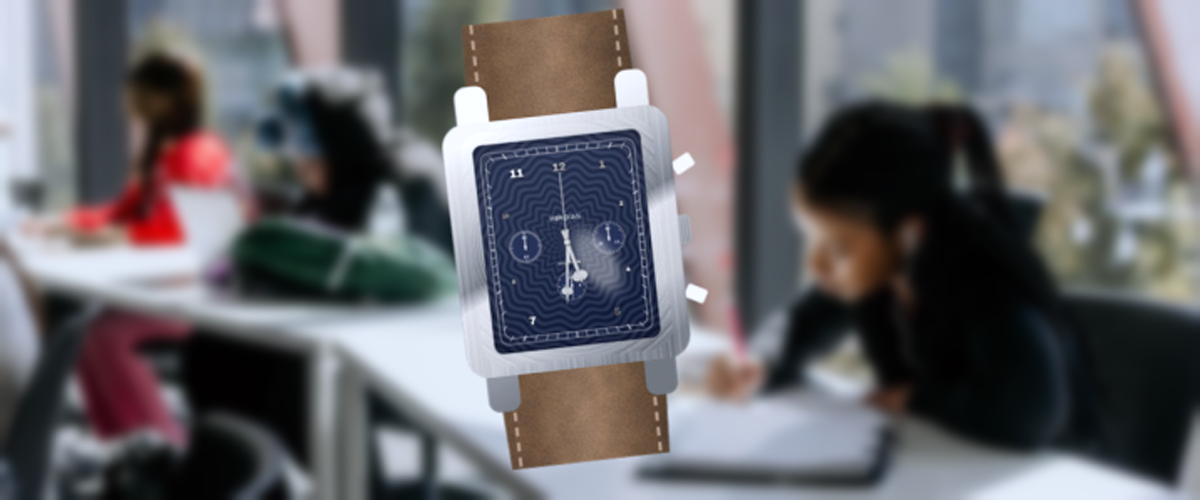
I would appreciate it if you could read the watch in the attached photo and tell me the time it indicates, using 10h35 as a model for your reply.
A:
5h31
